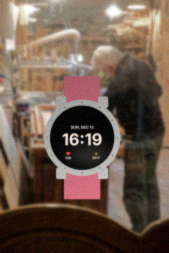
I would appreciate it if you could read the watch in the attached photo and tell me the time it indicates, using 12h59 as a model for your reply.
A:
16h19
